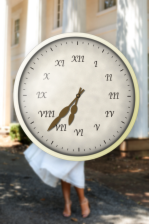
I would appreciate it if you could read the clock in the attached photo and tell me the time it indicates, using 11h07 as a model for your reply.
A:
6h37
